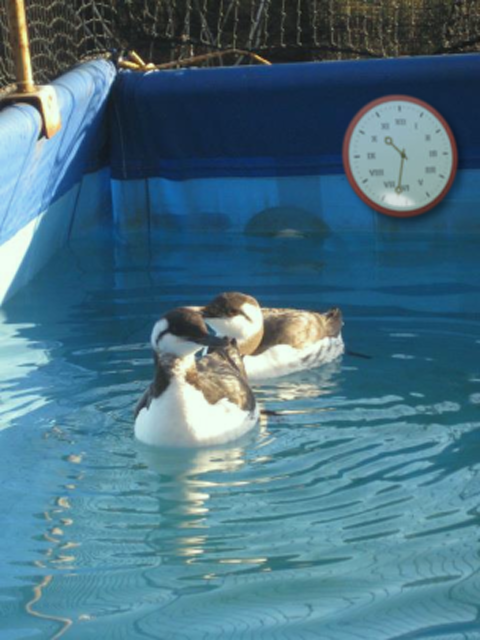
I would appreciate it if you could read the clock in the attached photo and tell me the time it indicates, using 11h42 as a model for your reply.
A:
10h32
